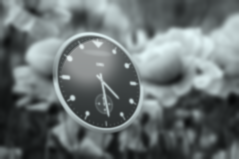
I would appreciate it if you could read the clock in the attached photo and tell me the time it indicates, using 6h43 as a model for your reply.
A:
4h29
